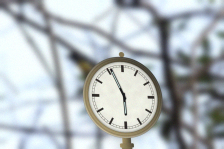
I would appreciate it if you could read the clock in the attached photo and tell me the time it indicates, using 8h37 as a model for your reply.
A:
5h56
